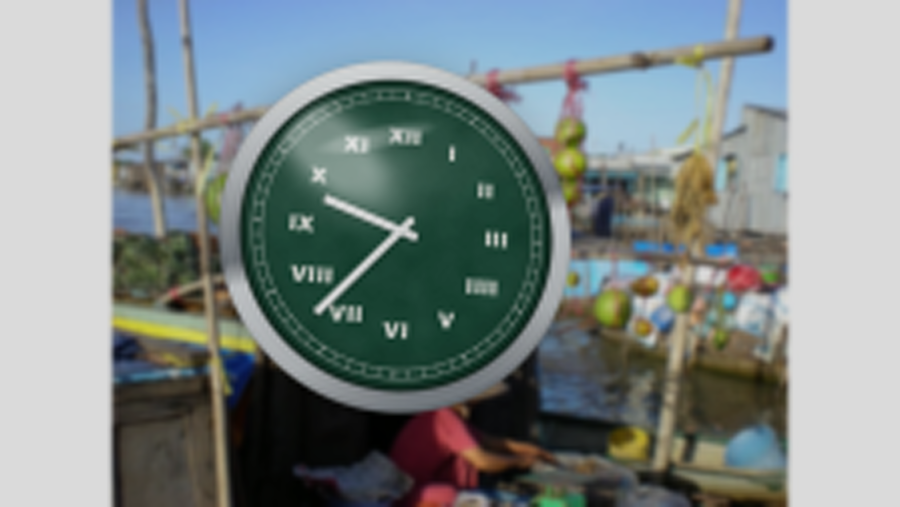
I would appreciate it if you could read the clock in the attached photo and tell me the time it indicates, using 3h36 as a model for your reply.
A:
9h37
